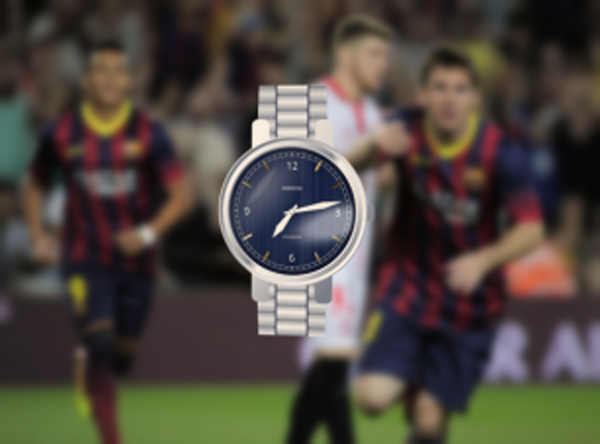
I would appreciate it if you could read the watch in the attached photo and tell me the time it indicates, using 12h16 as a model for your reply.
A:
7h13
